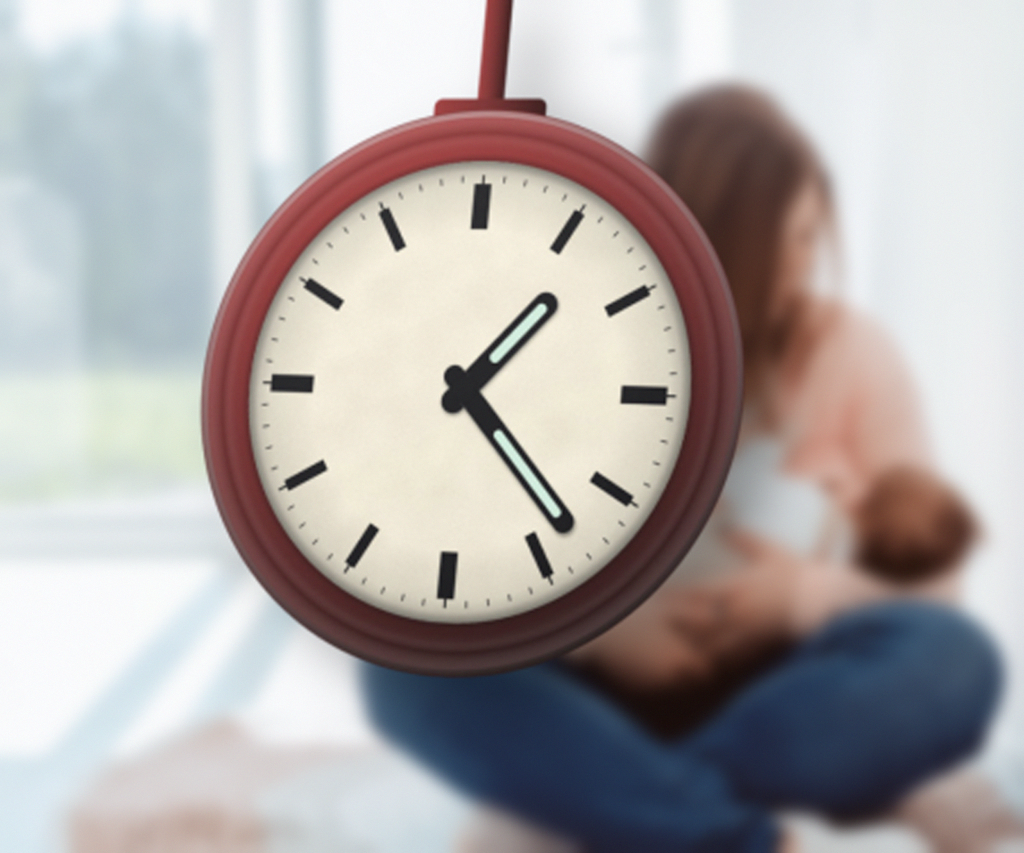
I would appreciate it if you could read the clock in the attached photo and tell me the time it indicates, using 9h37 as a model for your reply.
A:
1h23
